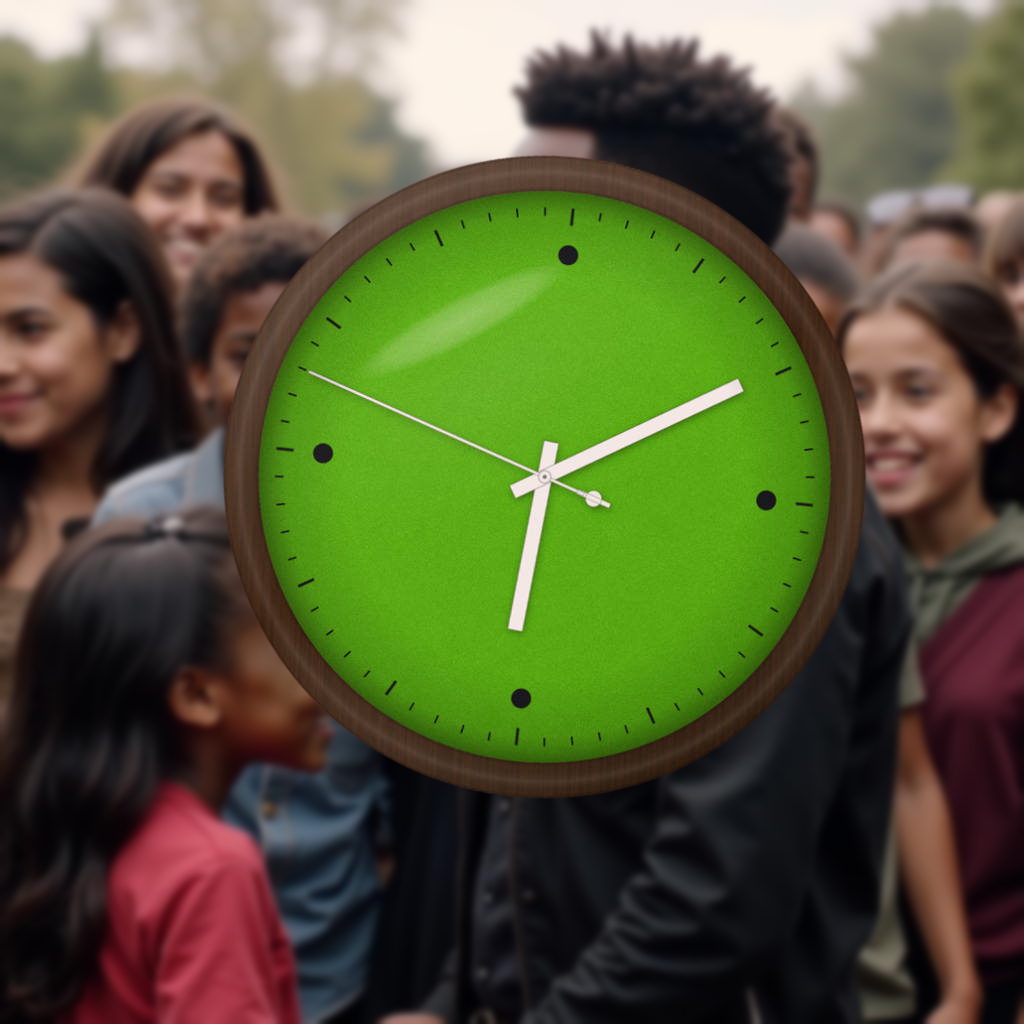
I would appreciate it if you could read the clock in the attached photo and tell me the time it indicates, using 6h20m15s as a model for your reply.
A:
6h09m48s
